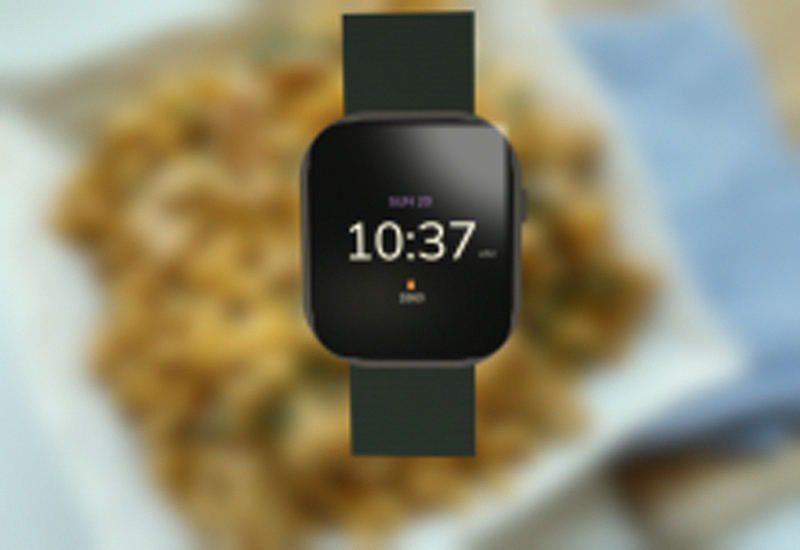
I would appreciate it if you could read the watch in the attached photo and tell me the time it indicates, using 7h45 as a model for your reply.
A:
10h37
